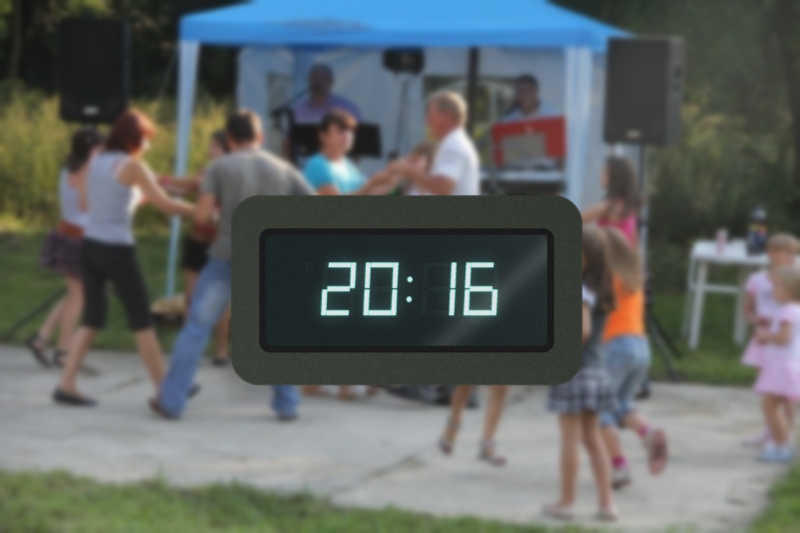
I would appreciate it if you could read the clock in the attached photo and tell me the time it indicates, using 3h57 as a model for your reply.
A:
20h16
